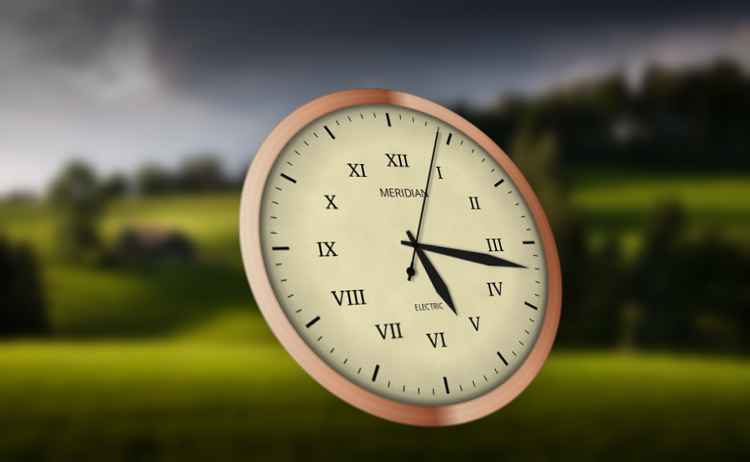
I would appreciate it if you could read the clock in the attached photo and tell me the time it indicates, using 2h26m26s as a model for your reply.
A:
5h17m04s
